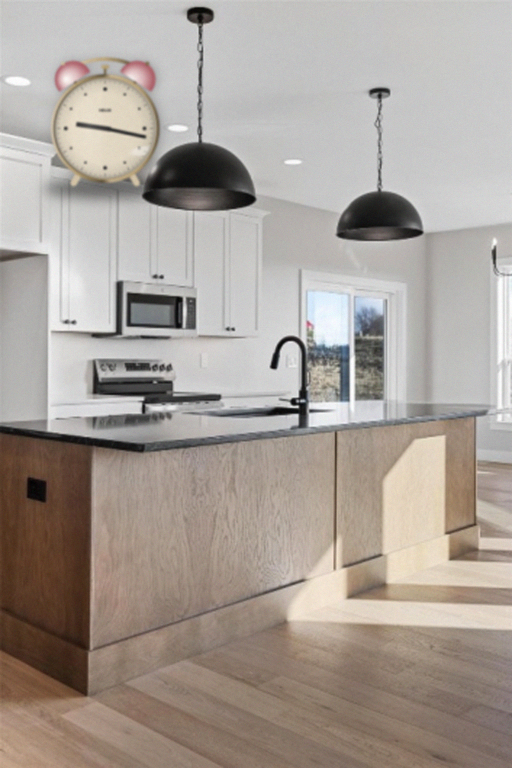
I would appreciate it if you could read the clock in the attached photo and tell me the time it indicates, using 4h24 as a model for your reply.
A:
9h17
